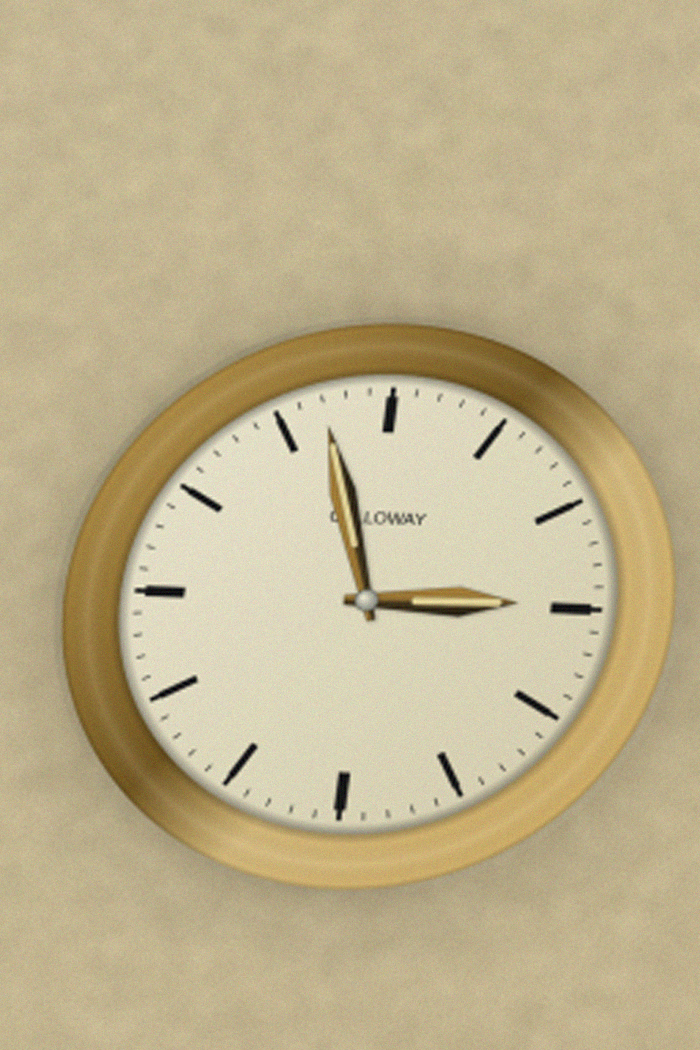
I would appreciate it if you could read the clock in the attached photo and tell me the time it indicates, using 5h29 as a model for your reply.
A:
2h57
